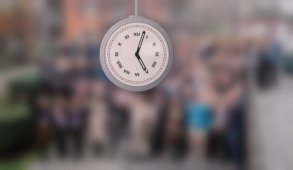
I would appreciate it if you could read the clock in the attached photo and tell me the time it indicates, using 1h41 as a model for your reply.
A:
5h03
